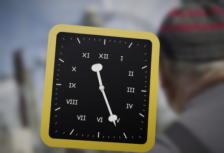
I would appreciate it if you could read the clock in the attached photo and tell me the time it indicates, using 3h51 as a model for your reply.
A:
11h26
